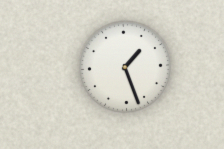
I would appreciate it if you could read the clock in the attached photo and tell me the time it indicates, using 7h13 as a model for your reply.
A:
1h27
